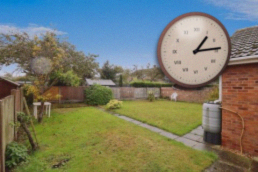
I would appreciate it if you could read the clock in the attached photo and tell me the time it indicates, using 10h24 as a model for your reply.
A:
1h14
